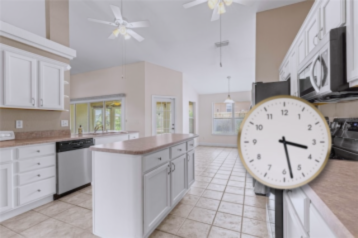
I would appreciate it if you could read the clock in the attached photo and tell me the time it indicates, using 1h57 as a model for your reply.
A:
3h28
